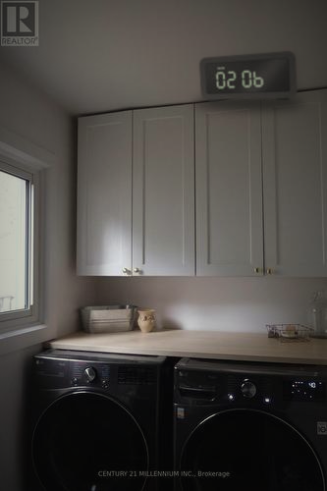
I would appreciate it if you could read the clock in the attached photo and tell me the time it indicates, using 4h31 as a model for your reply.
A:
2h06
